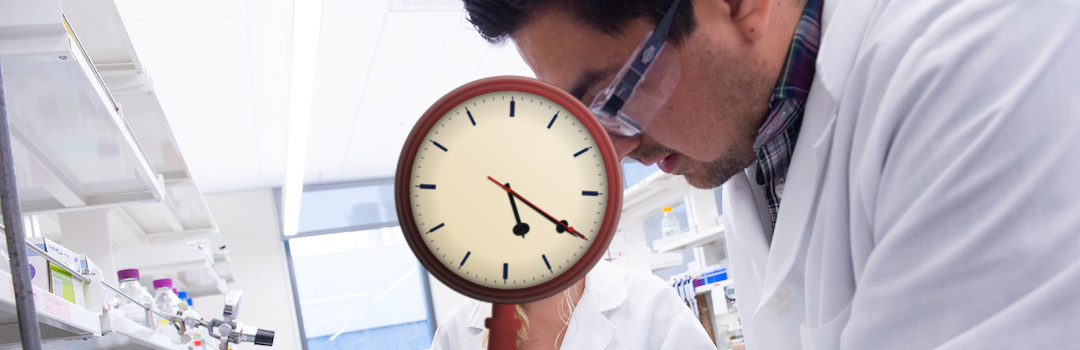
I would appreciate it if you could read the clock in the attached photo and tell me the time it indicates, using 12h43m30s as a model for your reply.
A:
5h20m20s
